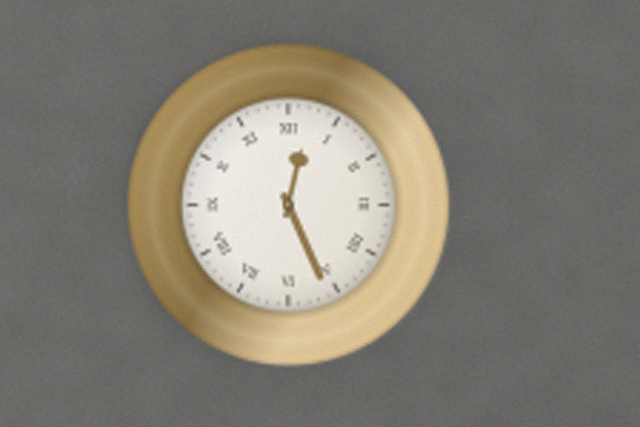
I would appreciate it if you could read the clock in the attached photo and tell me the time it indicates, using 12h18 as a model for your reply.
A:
12h26
